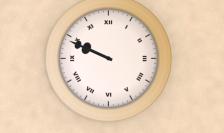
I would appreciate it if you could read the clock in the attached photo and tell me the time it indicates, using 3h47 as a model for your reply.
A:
9h49
